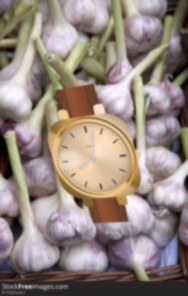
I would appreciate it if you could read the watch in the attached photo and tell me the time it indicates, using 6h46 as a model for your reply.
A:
8h02
